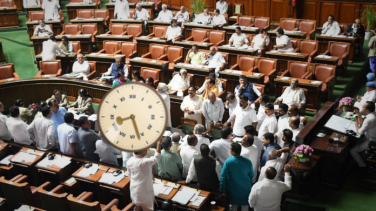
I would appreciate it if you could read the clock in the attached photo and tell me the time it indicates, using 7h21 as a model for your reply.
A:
8h27
